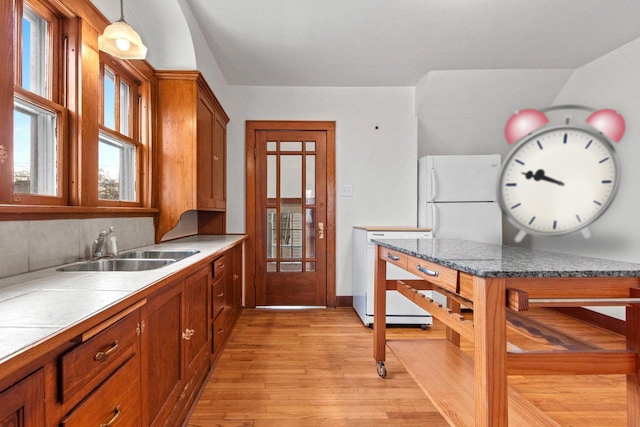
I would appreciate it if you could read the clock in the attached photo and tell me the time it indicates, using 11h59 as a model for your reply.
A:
9h48
